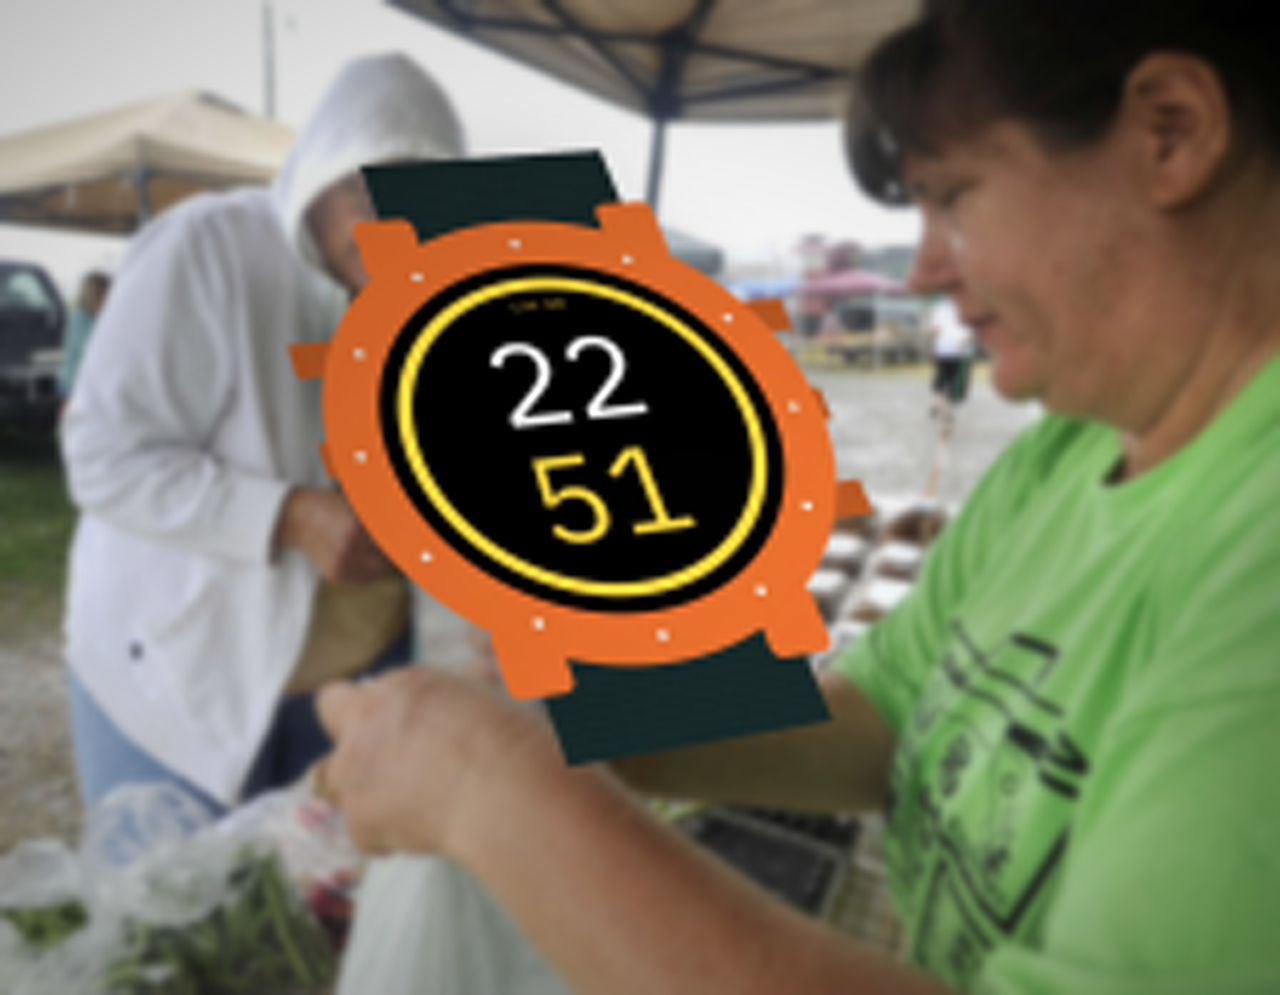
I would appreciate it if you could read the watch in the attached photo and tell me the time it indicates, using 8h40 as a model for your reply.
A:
22h51
